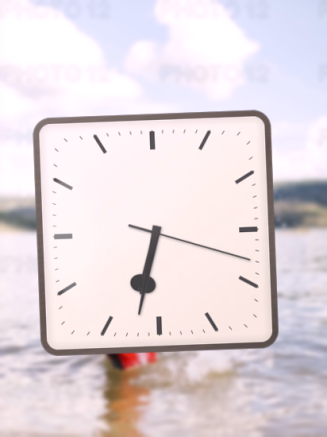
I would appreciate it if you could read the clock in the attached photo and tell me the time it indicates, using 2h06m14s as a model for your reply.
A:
6h32m18s
